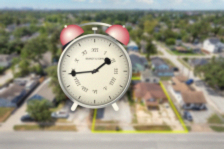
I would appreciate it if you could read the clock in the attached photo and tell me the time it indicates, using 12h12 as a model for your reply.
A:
1h44
